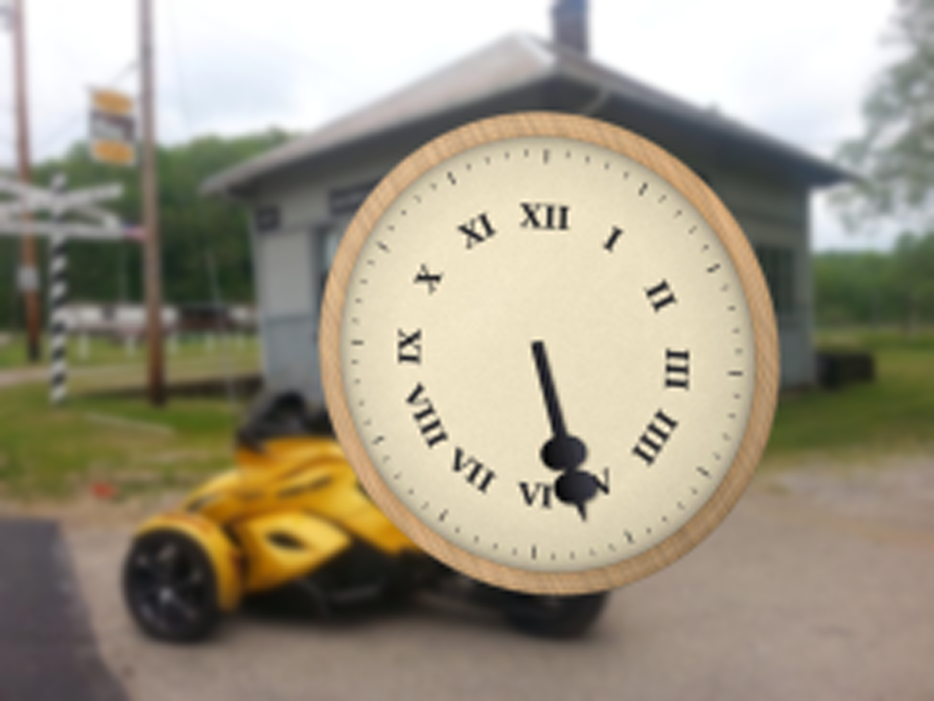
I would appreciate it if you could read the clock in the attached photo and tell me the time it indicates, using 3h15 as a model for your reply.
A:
5h27
